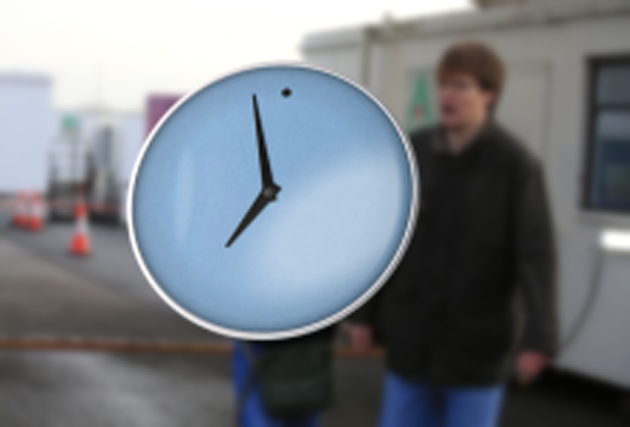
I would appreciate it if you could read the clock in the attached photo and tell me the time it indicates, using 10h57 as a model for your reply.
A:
6h57
